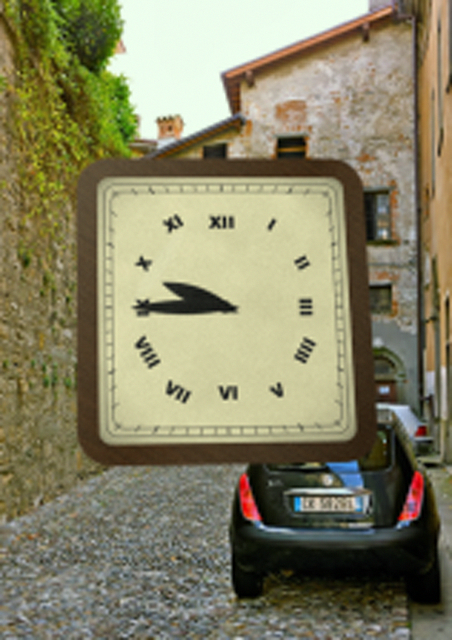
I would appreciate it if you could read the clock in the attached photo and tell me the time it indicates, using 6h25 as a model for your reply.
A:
9h45
